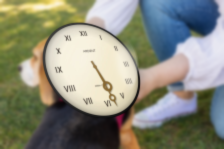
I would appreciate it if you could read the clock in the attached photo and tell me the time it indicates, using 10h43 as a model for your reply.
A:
5h28
